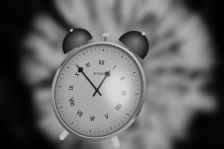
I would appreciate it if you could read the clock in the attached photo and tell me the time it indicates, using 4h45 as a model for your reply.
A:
12h52
